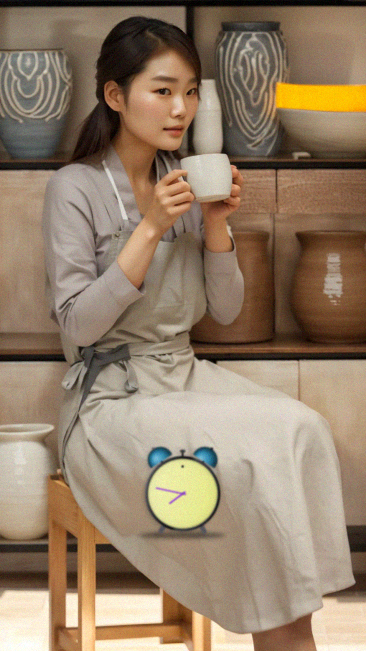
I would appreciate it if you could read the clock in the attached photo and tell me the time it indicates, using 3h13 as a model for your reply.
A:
7h47
